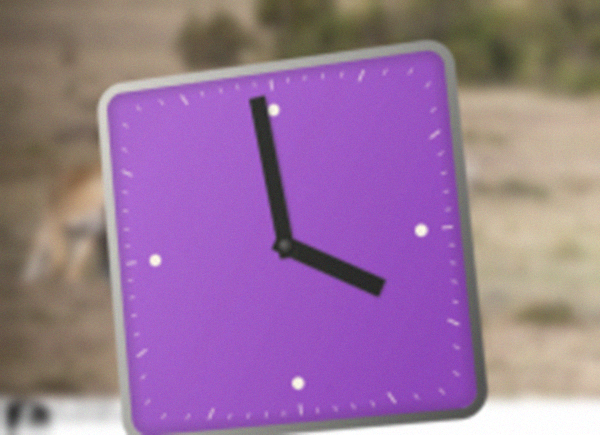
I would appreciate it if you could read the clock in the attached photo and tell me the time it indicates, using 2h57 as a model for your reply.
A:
3h59
